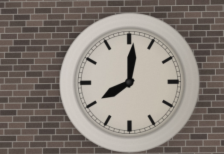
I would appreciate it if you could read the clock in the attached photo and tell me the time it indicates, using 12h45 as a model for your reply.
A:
8h01
